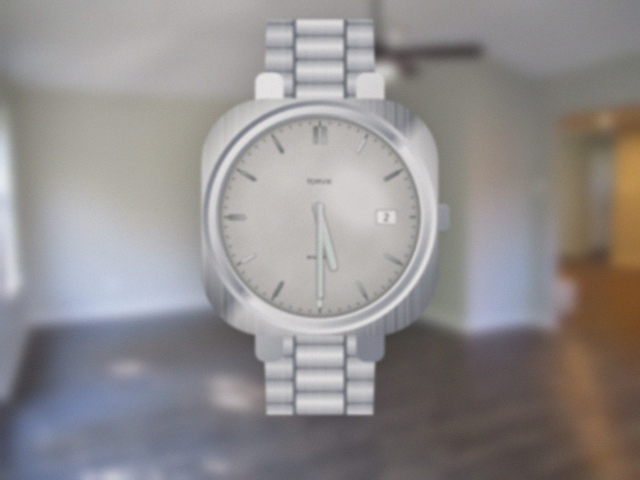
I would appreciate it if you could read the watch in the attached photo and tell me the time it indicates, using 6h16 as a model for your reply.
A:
5h30
